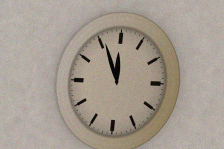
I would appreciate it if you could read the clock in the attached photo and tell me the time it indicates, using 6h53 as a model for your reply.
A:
11h56
